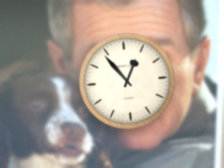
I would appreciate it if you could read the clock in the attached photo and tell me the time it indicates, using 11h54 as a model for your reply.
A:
12h54
